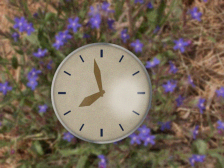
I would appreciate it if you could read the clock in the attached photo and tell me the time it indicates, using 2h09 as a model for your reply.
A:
7h58
